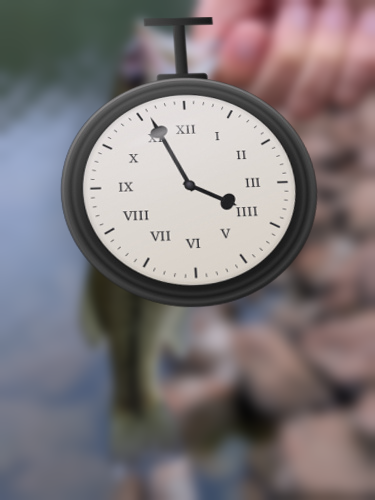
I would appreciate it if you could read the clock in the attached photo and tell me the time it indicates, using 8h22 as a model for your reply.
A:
3h56
